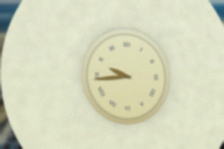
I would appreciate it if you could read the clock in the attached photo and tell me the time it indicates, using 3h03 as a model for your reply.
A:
9h44
